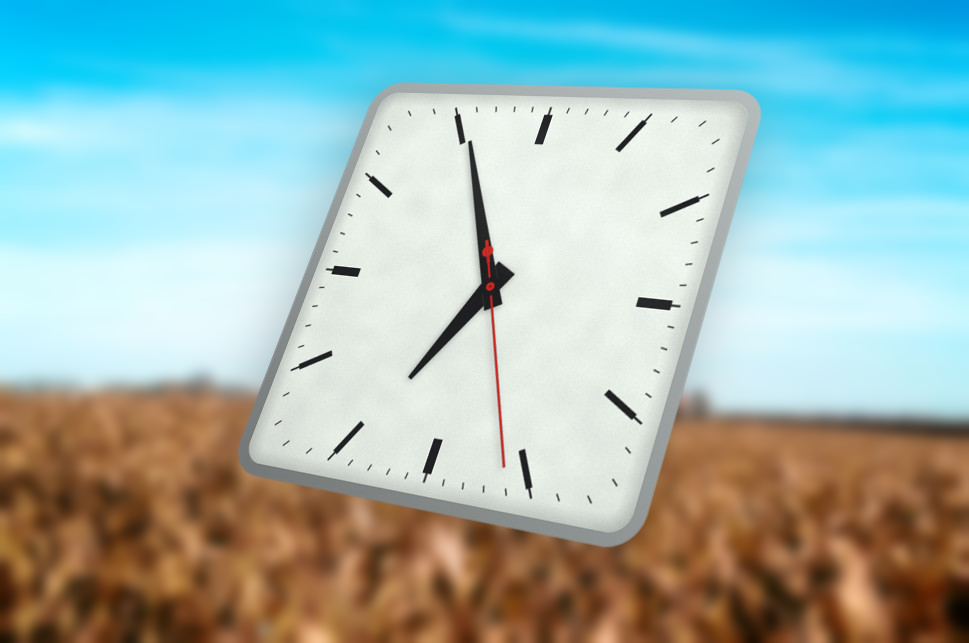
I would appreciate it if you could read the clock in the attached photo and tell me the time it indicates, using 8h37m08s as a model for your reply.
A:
6h55m26s
